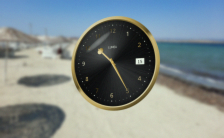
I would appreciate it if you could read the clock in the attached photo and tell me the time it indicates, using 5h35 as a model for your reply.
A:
10h25
